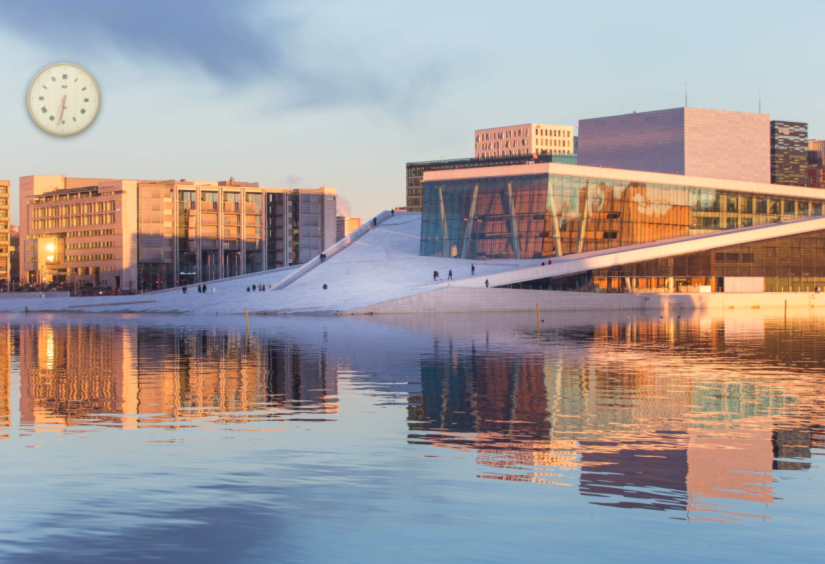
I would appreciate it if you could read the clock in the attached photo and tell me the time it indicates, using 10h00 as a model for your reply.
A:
6h32
